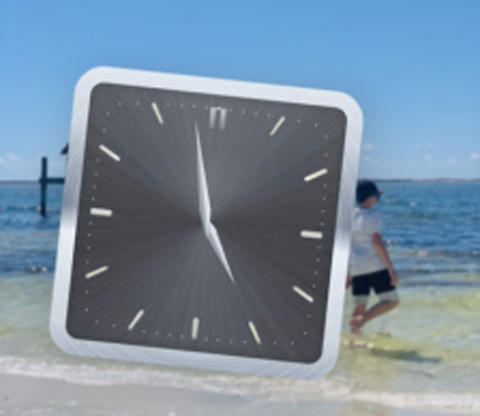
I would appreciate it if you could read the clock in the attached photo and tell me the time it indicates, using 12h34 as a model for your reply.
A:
4h58
